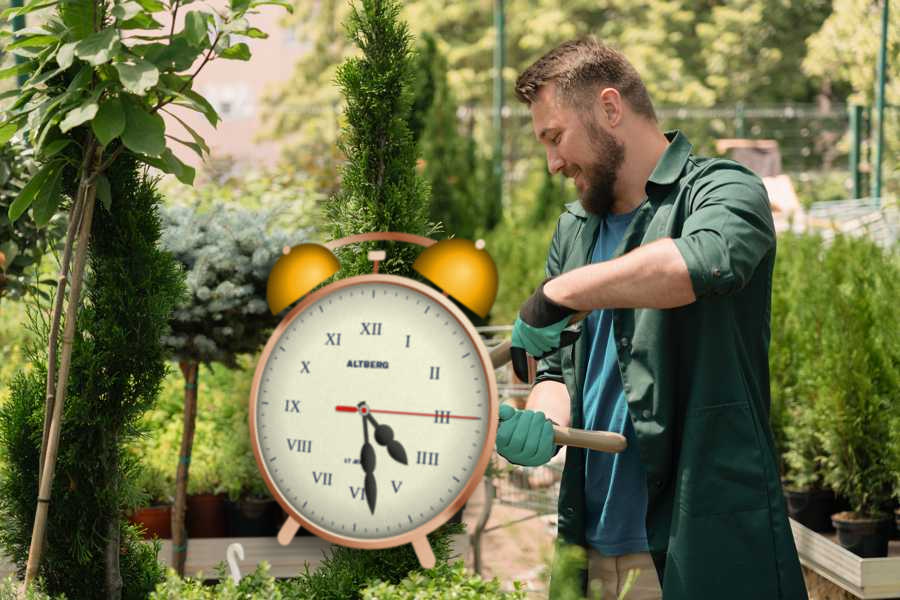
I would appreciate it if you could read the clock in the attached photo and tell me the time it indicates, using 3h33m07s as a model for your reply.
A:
4h28m15s
